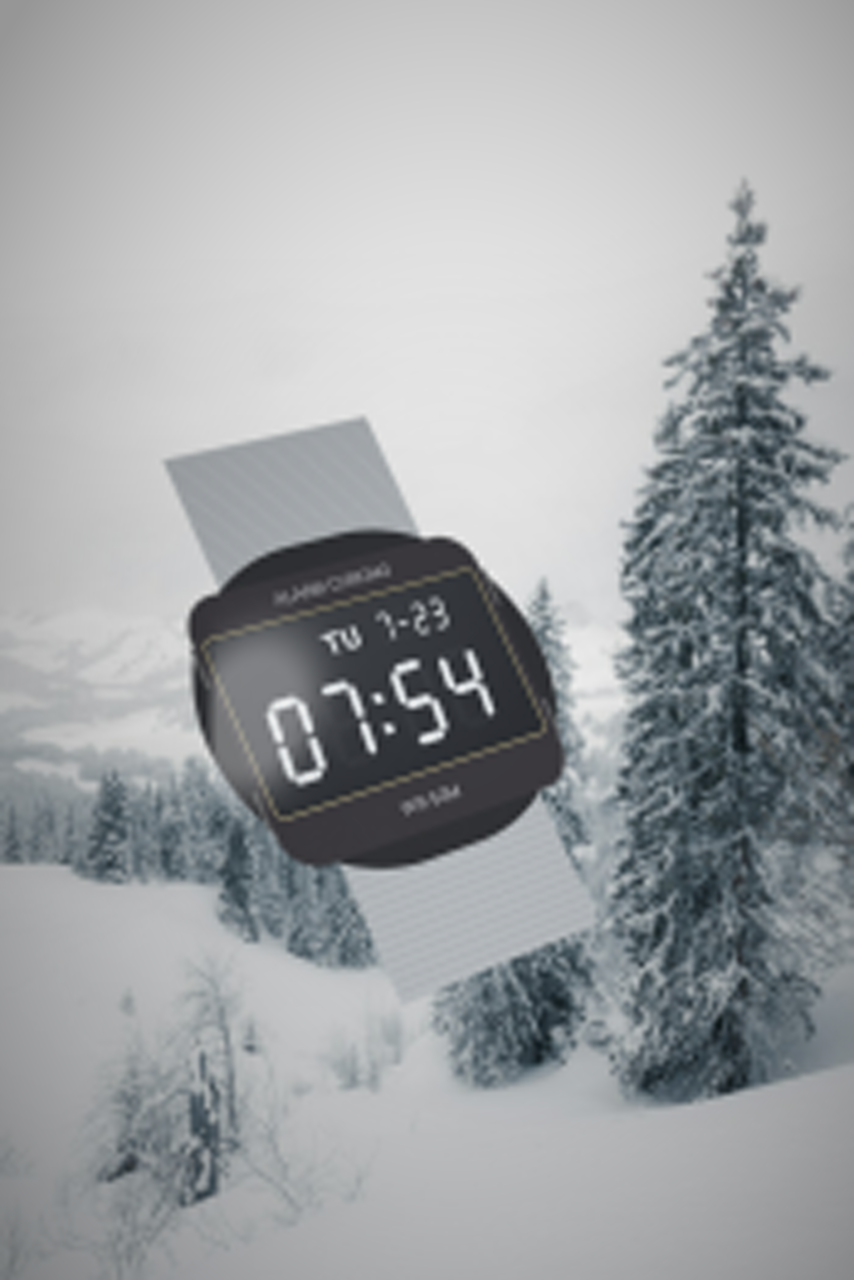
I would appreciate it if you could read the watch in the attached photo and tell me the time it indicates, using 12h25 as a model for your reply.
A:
7h54
